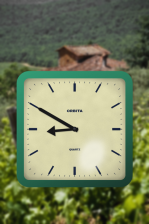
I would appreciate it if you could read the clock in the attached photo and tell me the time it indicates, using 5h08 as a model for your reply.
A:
8h50
